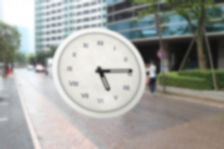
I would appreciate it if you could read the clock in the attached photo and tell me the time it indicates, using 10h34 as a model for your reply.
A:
5h14
